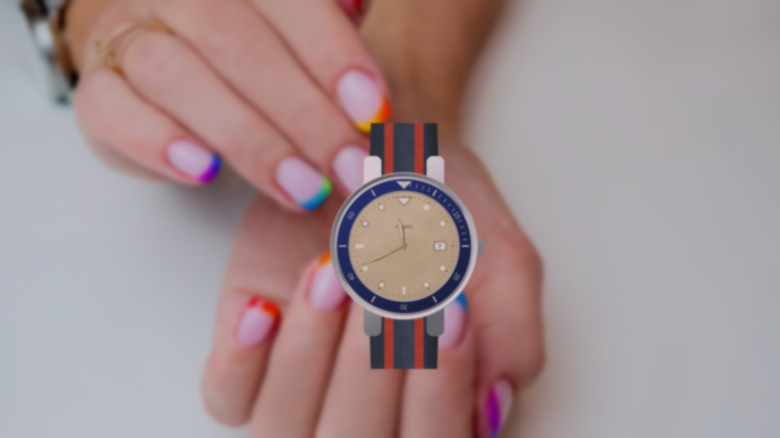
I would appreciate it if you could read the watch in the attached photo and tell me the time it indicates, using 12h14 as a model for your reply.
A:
11h41
